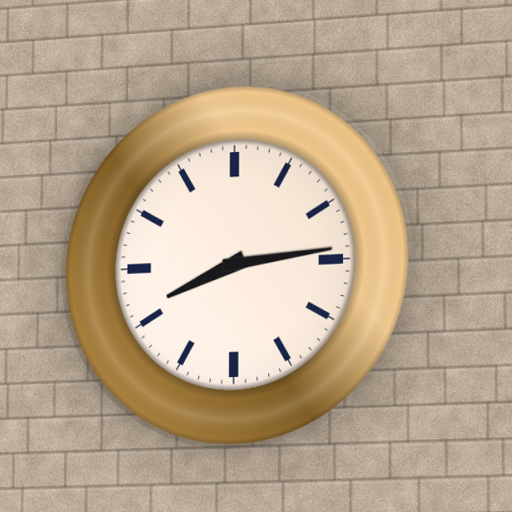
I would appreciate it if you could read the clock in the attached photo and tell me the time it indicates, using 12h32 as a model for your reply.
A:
8h14
